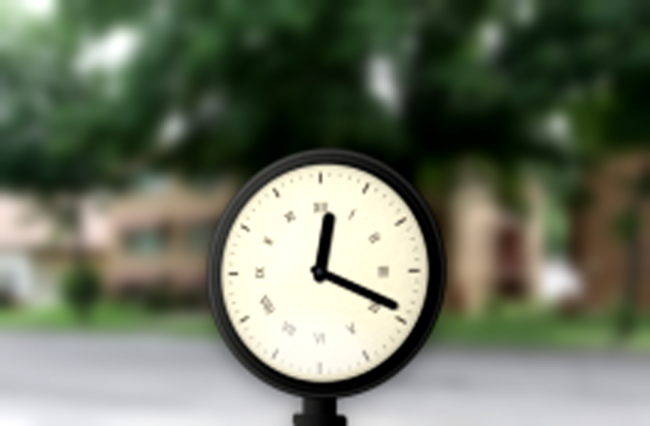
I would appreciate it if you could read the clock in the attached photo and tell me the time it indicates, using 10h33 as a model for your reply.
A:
12h19
